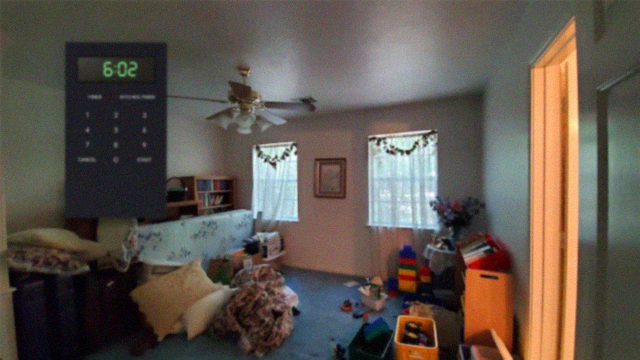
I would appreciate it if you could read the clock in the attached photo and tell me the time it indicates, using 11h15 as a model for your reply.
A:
6h02
